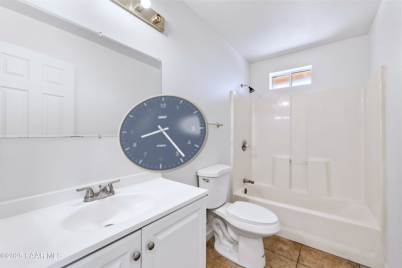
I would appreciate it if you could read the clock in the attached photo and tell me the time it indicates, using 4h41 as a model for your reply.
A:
8h24
